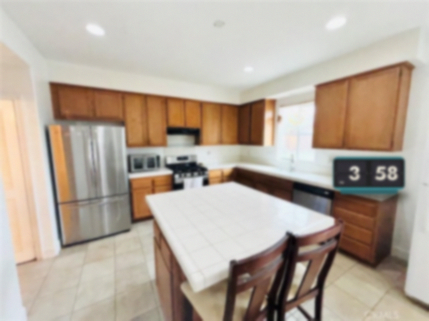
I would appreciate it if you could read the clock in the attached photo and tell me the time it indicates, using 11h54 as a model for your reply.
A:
3h58
